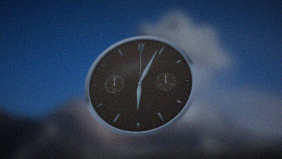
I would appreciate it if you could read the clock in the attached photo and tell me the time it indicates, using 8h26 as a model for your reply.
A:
6h04
